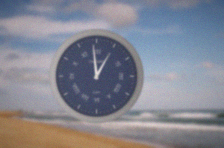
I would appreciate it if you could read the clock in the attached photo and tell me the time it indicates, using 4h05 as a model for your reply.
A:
12h59
